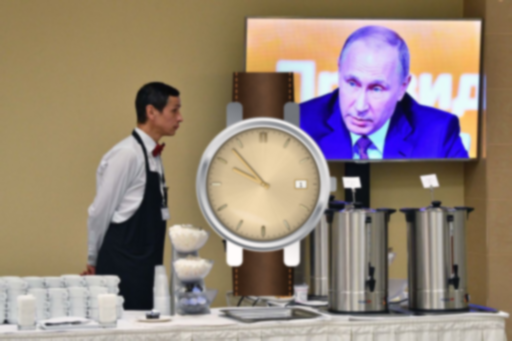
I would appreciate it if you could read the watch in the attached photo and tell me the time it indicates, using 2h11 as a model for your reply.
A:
9h53
